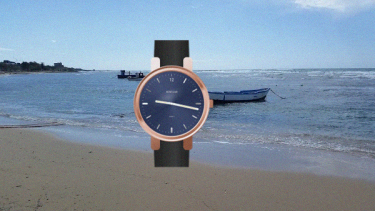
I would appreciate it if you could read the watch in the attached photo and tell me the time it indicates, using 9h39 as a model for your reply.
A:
9h17
